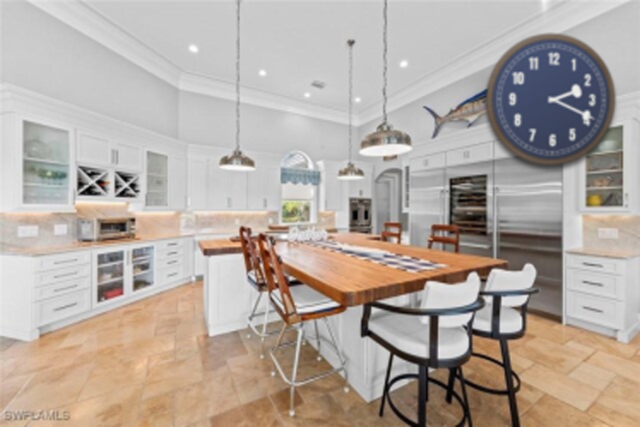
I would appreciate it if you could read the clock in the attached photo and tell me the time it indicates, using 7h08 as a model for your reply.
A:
2h19
